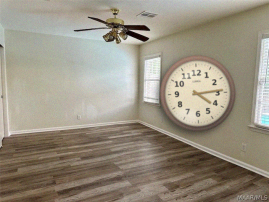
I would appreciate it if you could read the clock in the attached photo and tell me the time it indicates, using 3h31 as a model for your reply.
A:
4h14
